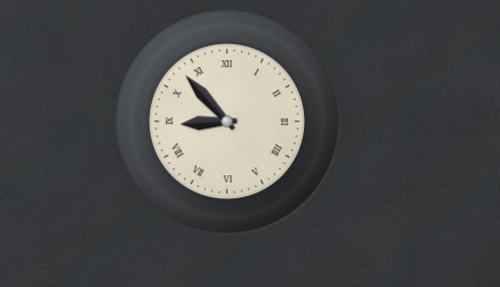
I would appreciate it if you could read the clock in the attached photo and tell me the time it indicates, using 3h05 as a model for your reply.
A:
8h53
